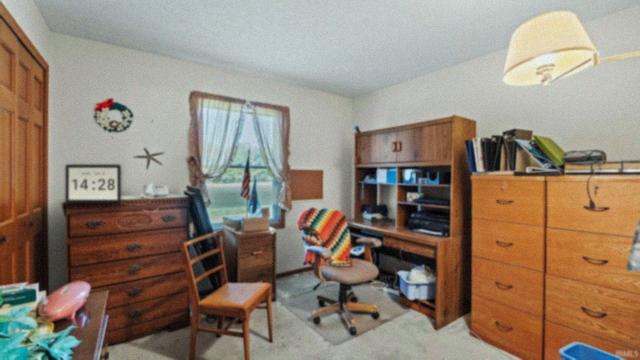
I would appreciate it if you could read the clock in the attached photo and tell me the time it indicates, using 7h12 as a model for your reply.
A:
14h28
